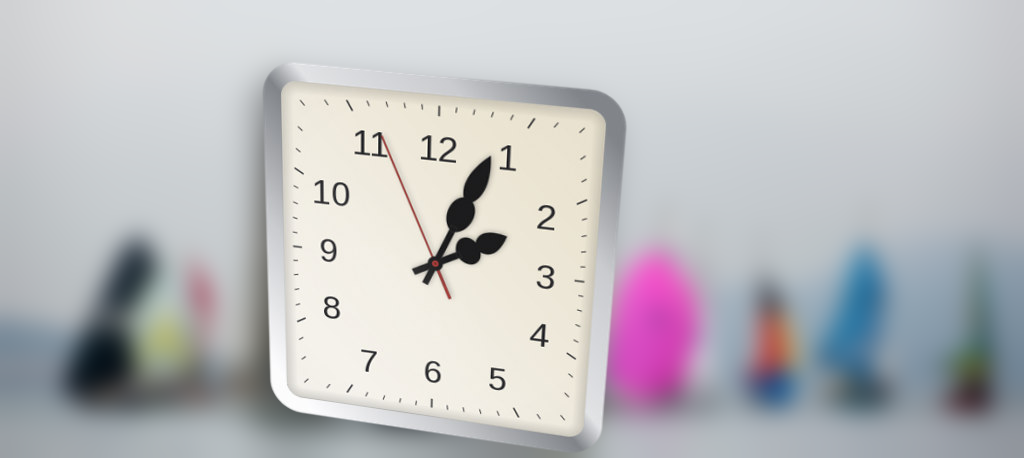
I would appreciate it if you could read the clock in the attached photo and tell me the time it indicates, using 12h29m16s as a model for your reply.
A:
2h03m56s
